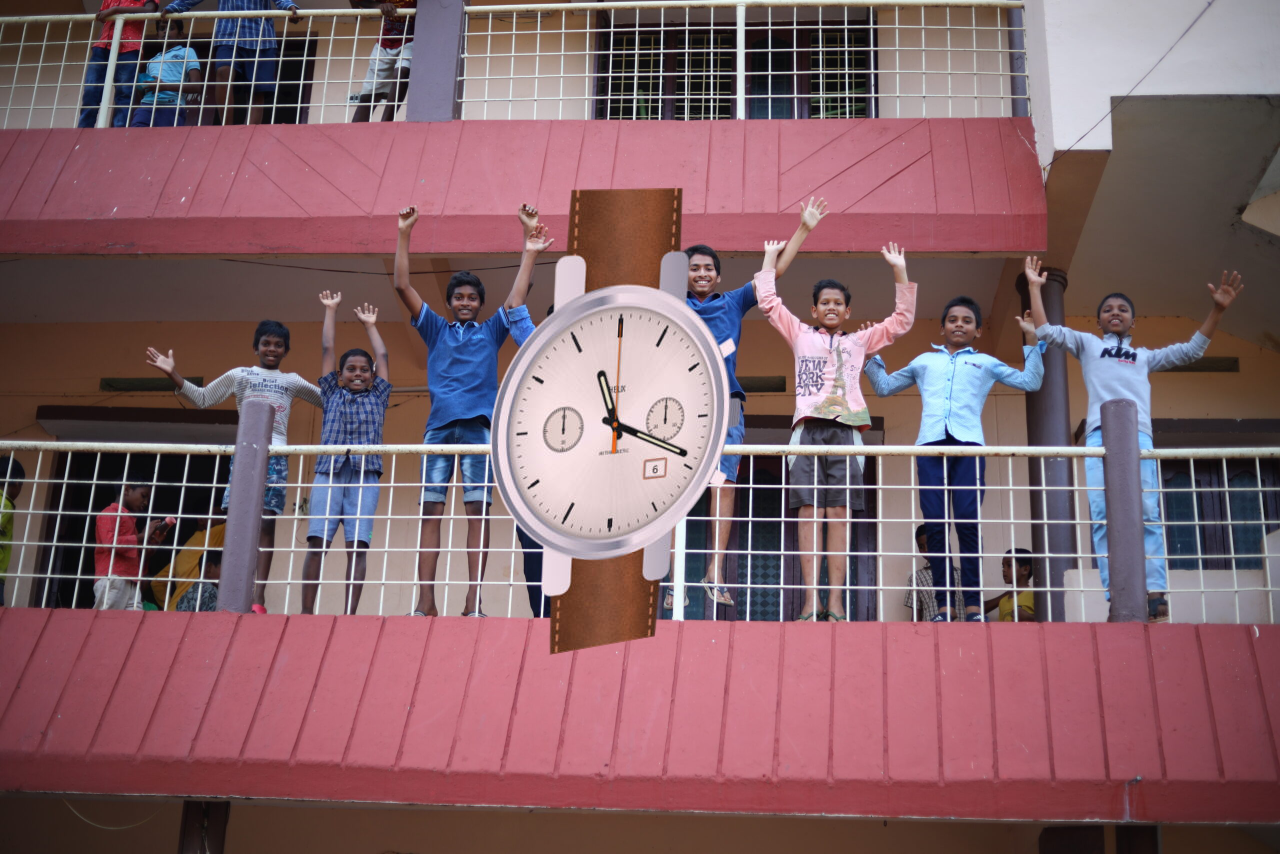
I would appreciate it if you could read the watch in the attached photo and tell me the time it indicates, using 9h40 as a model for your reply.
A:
11h19
